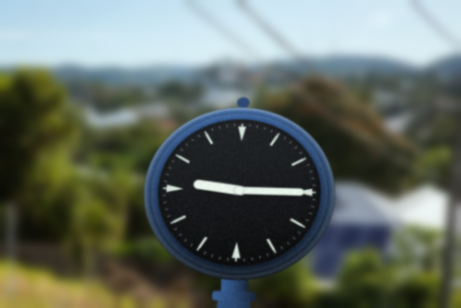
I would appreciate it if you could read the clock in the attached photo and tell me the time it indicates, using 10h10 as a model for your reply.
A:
9h15
